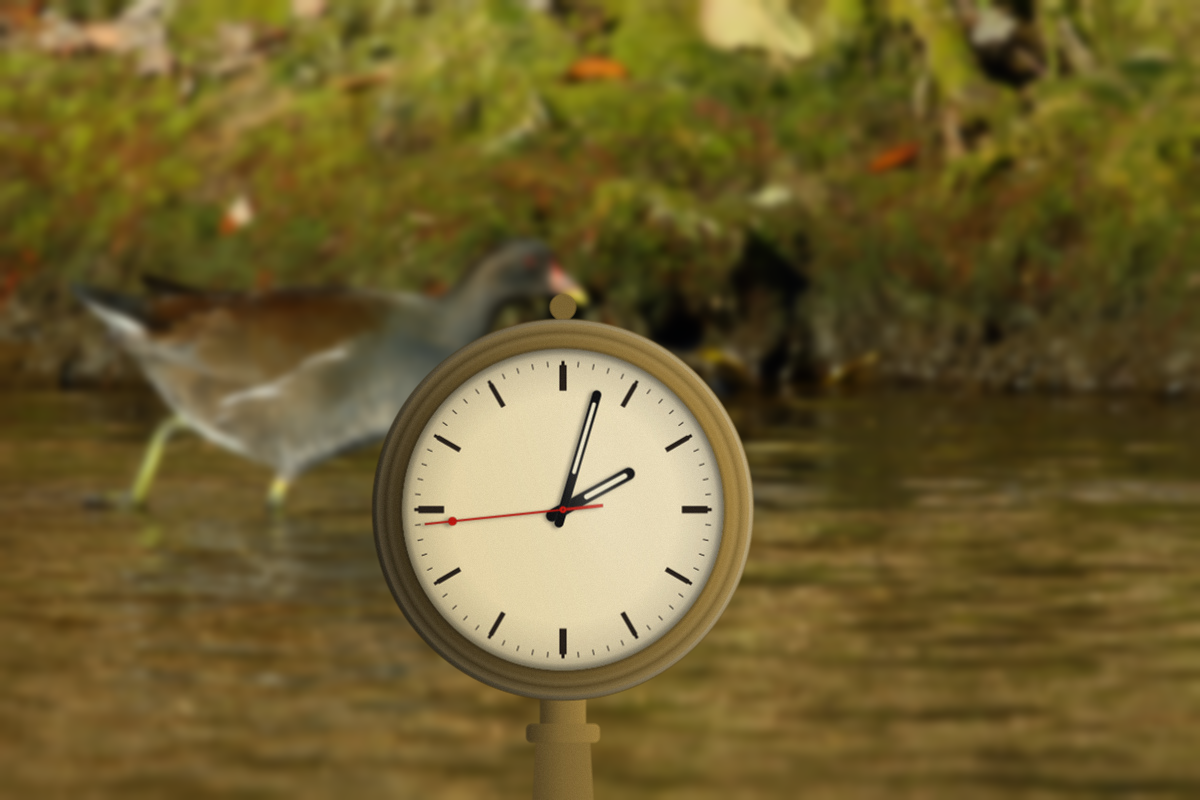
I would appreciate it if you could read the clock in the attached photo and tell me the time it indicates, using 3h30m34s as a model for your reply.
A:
2h02m44s
